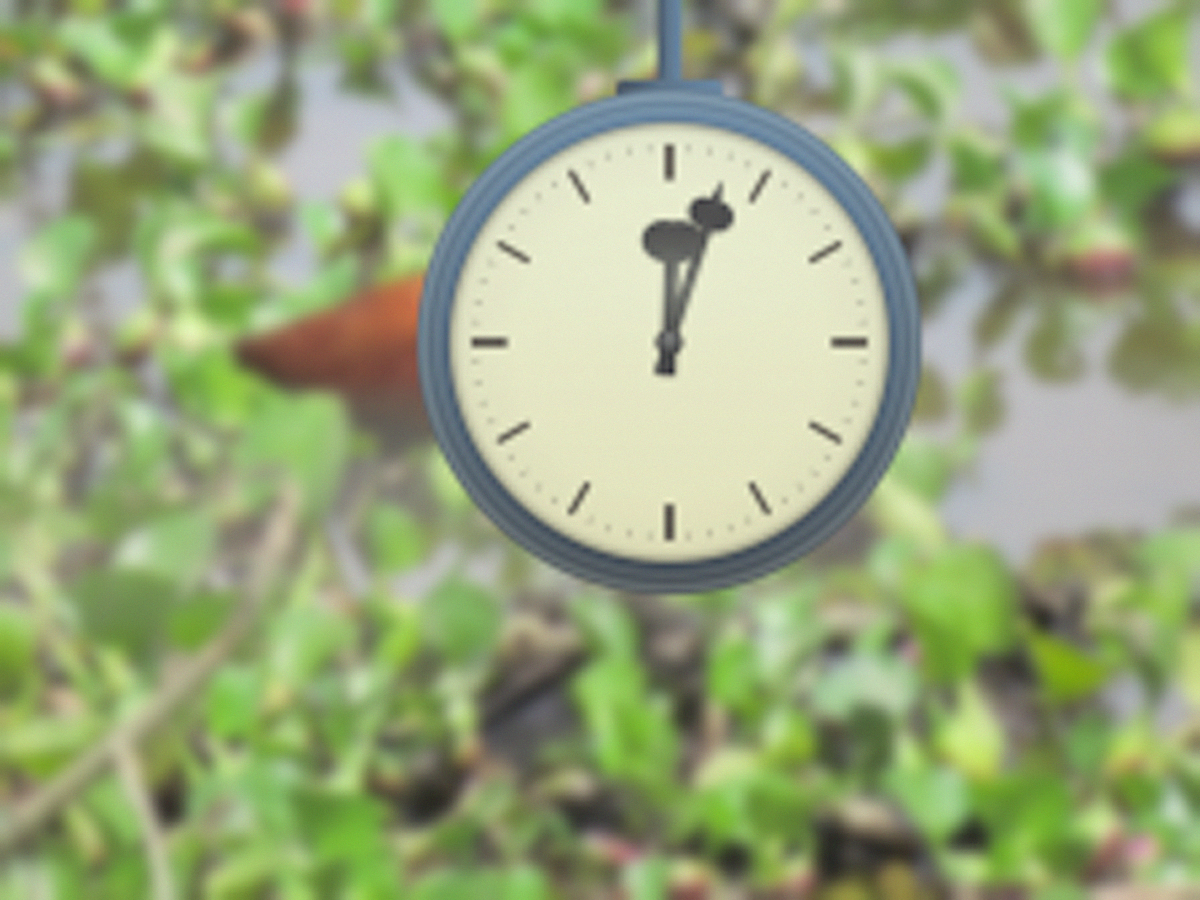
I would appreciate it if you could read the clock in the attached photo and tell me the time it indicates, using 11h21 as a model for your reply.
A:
12h03
